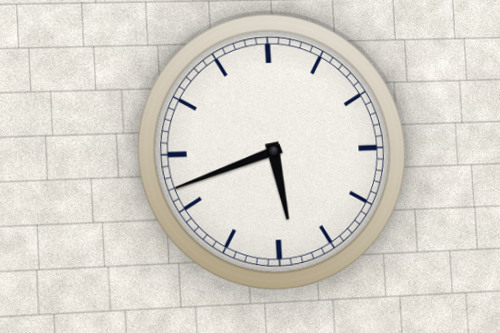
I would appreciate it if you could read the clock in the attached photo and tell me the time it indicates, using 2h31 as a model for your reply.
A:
5h42
